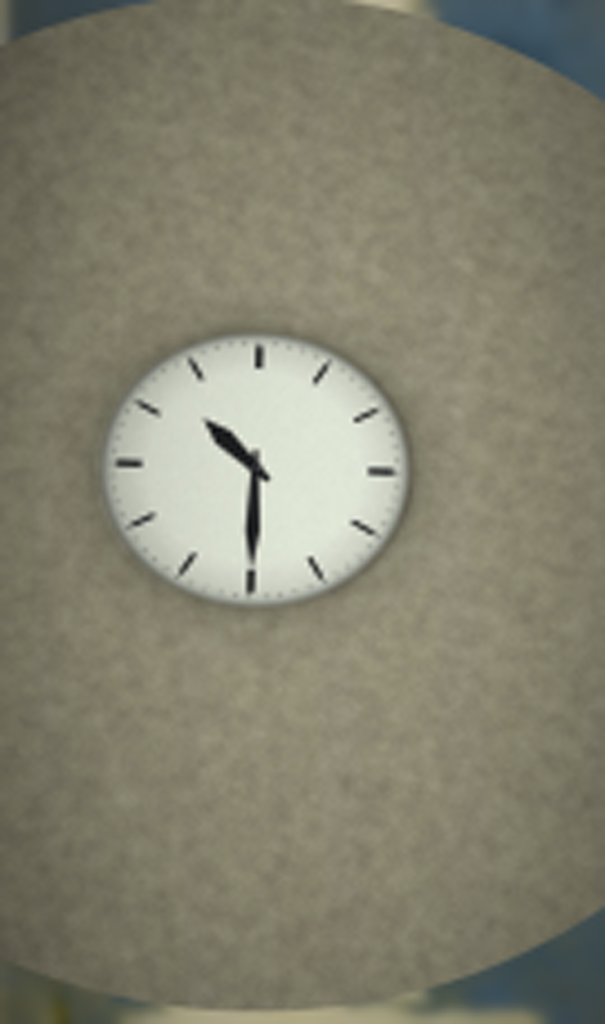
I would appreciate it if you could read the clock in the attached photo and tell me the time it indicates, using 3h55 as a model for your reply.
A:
10h30
